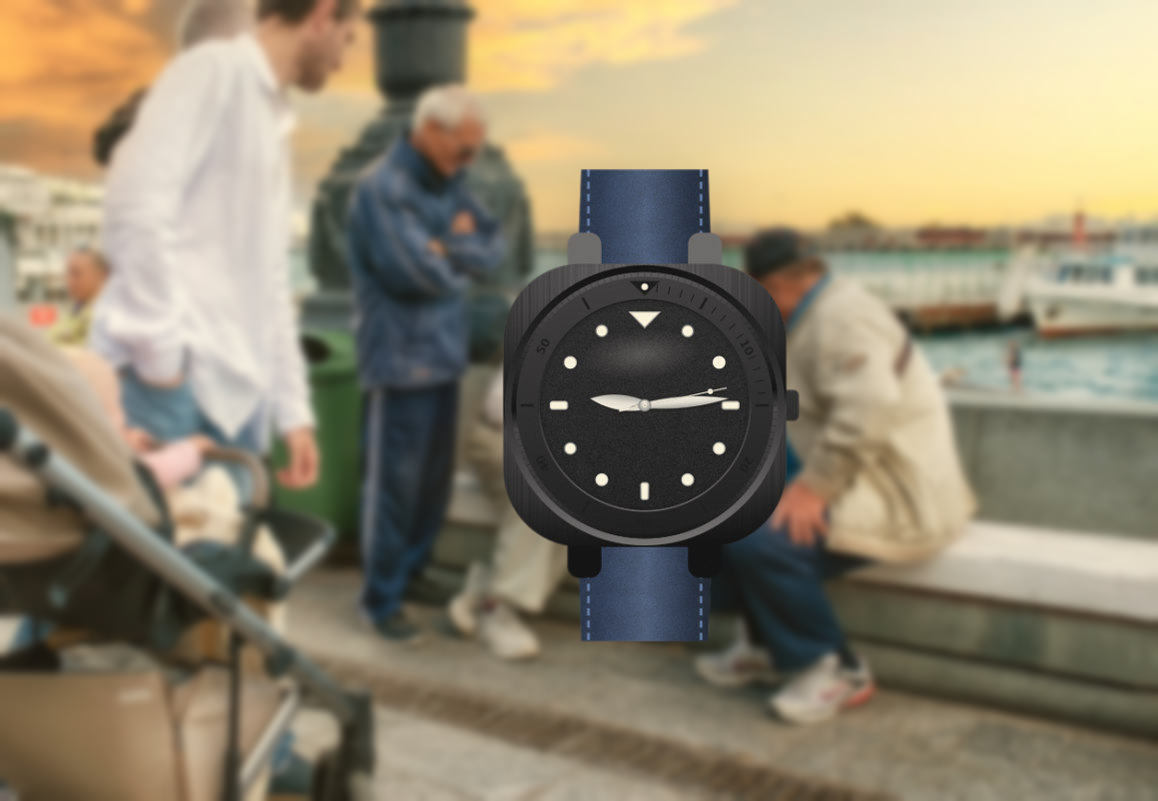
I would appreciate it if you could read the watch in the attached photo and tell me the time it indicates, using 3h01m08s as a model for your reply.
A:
9h14m13s
